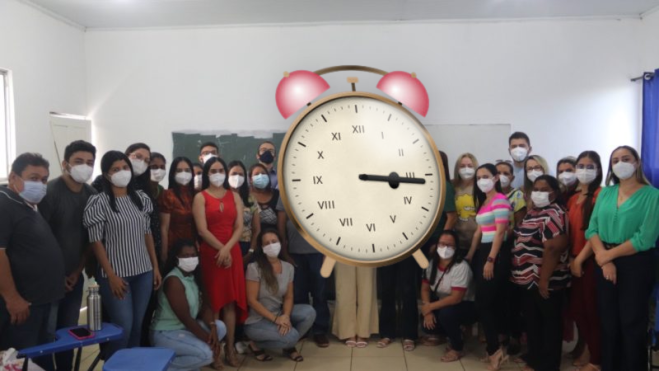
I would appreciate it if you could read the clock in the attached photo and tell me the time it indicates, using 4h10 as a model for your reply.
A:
3h16
